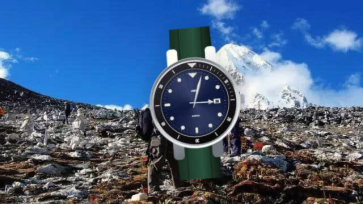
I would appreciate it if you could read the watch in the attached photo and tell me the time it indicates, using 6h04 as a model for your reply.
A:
3h03
